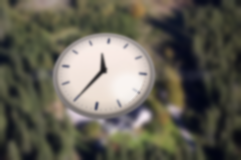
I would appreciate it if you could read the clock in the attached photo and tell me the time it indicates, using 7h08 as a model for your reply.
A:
11h35
